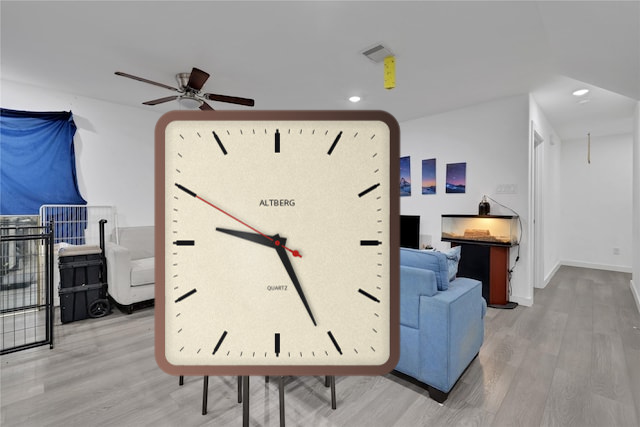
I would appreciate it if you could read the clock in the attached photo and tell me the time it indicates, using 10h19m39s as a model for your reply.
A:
9h25m50s
